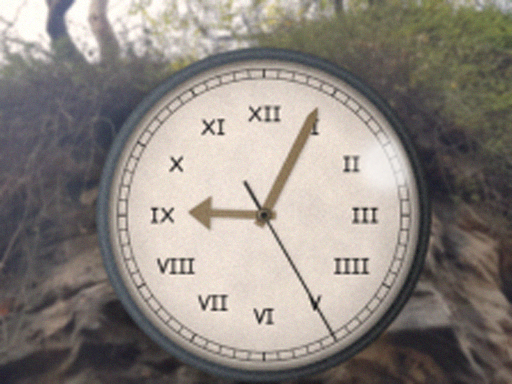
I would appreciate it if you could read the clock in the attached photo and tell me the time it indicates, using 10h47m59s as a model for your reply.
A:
9h04m25s
